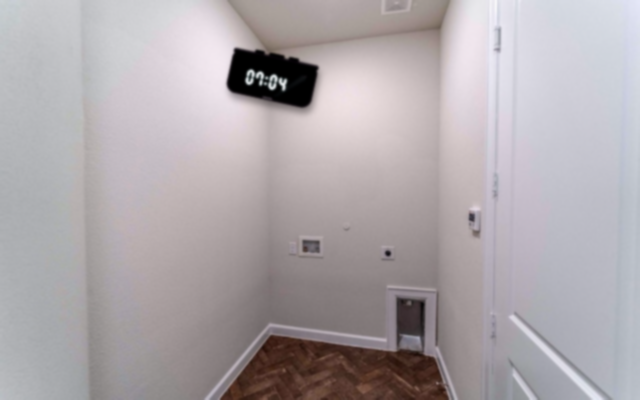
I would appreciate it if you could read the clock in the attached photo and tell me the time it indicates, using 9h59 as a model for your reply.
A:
7h04
